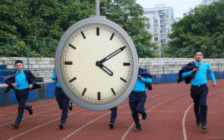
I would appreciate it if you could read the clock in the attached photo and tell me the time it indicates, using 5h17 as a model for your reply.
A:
4h10
